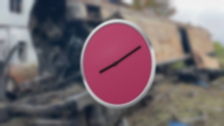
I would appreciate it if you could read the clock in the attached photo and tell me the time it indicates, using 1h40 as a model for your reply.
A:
8h10
